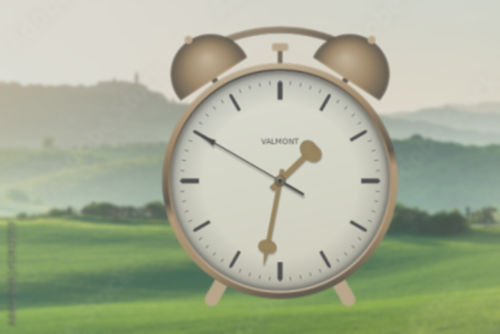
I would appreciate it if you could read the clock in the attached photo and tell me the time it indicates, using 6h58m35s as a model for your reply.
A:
1h31m50s
